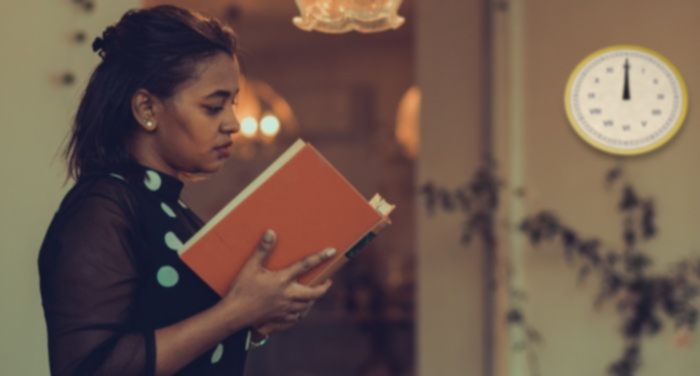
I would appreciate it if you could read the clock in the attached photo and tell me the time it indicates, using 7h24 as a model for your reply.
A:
12h00
